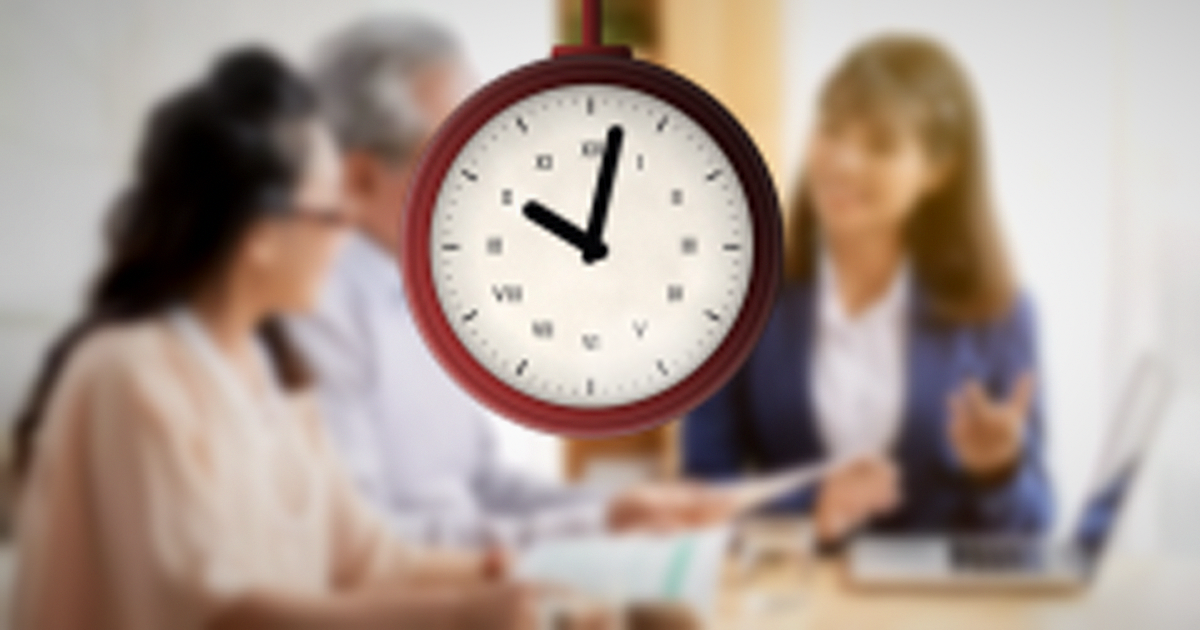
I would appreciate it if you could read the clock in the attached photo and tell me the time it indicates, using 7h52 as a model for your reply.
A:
10h02
